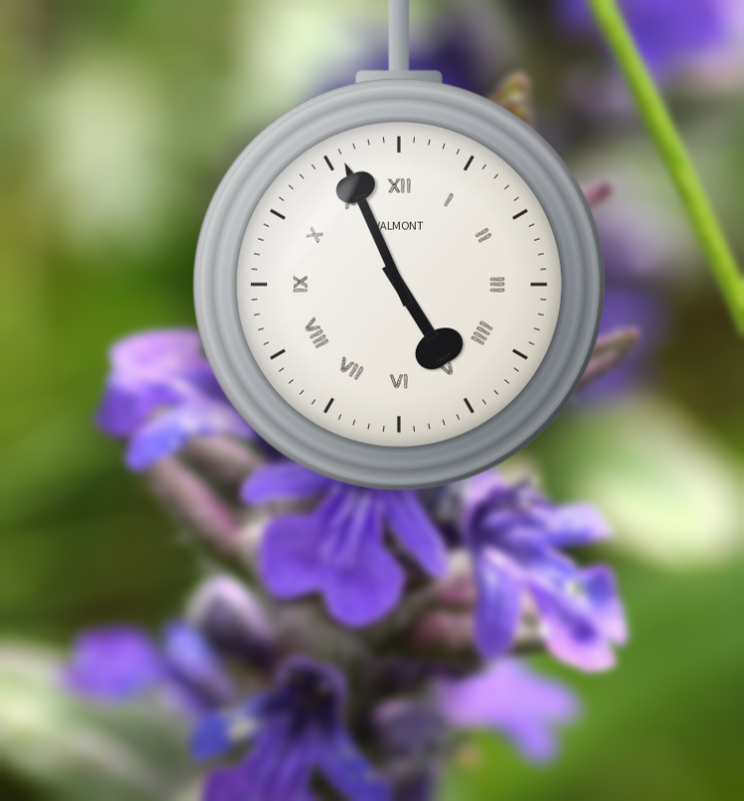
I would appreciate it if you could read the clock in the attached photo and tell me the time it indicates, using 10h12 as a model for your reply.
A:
4h56
